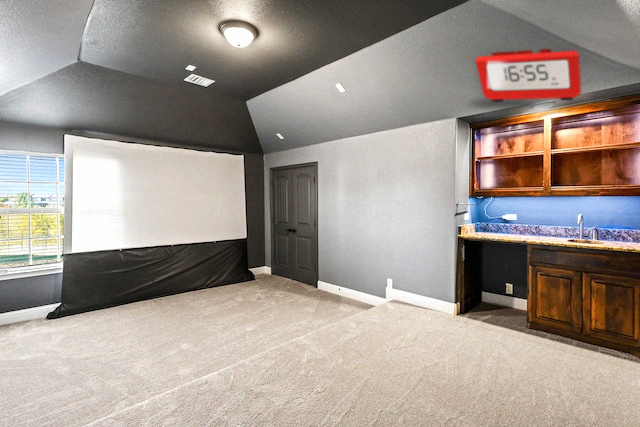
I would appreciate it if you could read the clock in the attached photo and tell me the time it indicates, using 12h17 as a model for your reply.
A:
16h55
